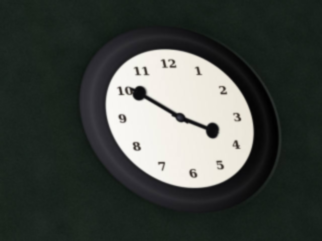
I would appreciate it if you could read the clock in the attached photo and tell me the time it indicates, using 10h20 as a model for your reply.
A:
3h51
